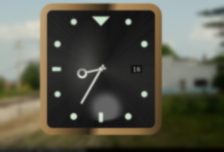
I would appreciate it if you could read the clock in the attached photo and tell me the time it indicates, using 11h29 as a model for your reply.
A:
8h35
